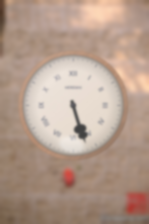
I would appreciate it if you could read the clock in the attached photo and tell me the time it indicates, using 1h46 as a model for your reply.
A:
5h27
